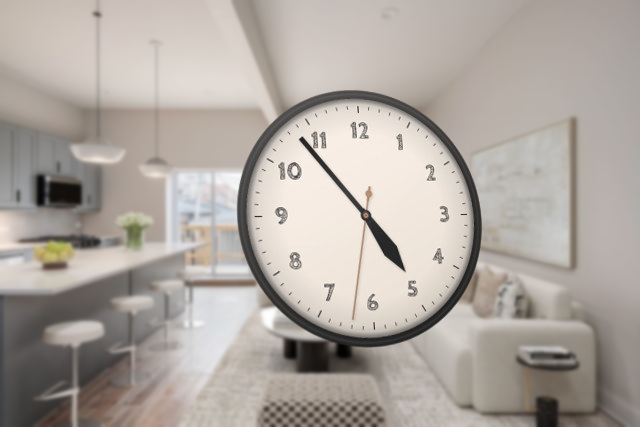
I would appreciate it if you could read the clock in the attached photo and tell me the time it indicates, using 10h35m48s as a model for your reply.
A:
4h53m32s
